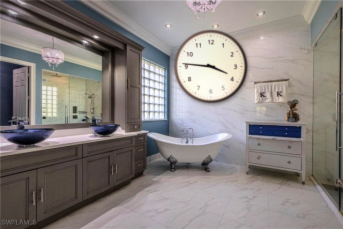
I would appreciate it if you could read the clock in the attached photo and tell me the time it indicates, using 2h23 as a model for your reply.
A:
3h46
